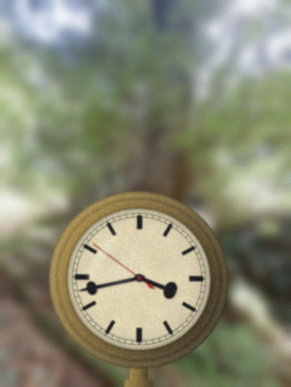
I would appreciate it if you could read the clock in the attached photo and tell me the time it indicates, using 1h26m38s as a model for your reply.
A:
3h42m51s
